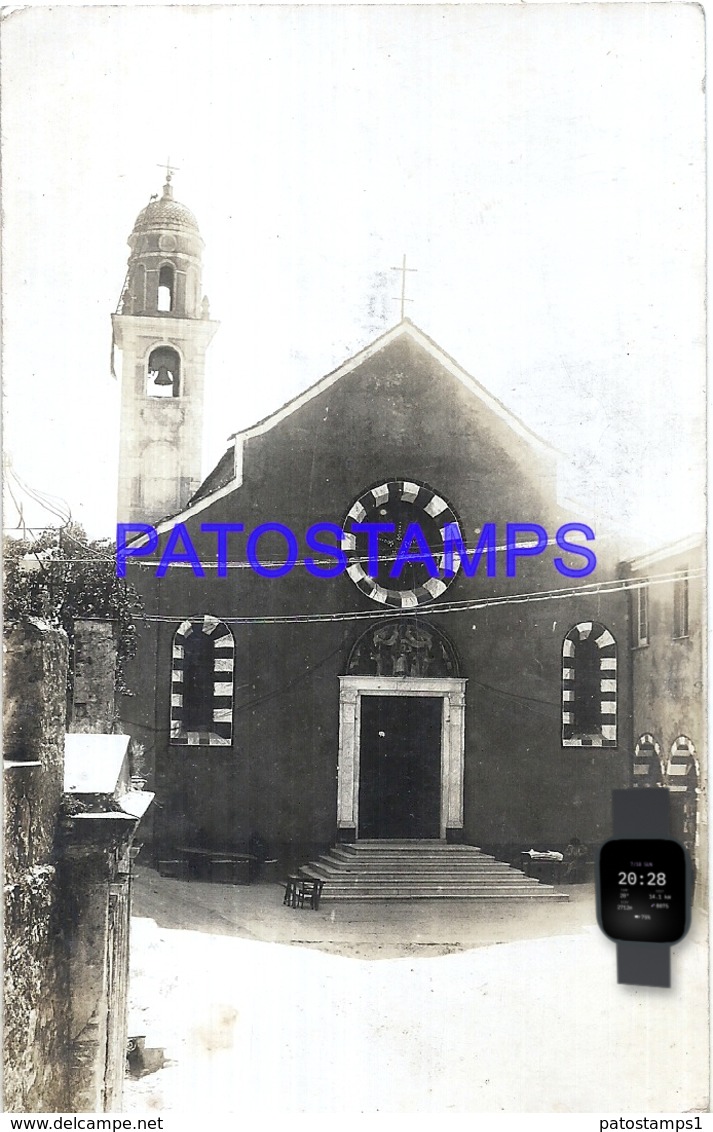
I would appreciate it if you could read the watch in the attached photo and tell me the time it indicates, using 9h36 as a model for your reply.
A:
20h28
